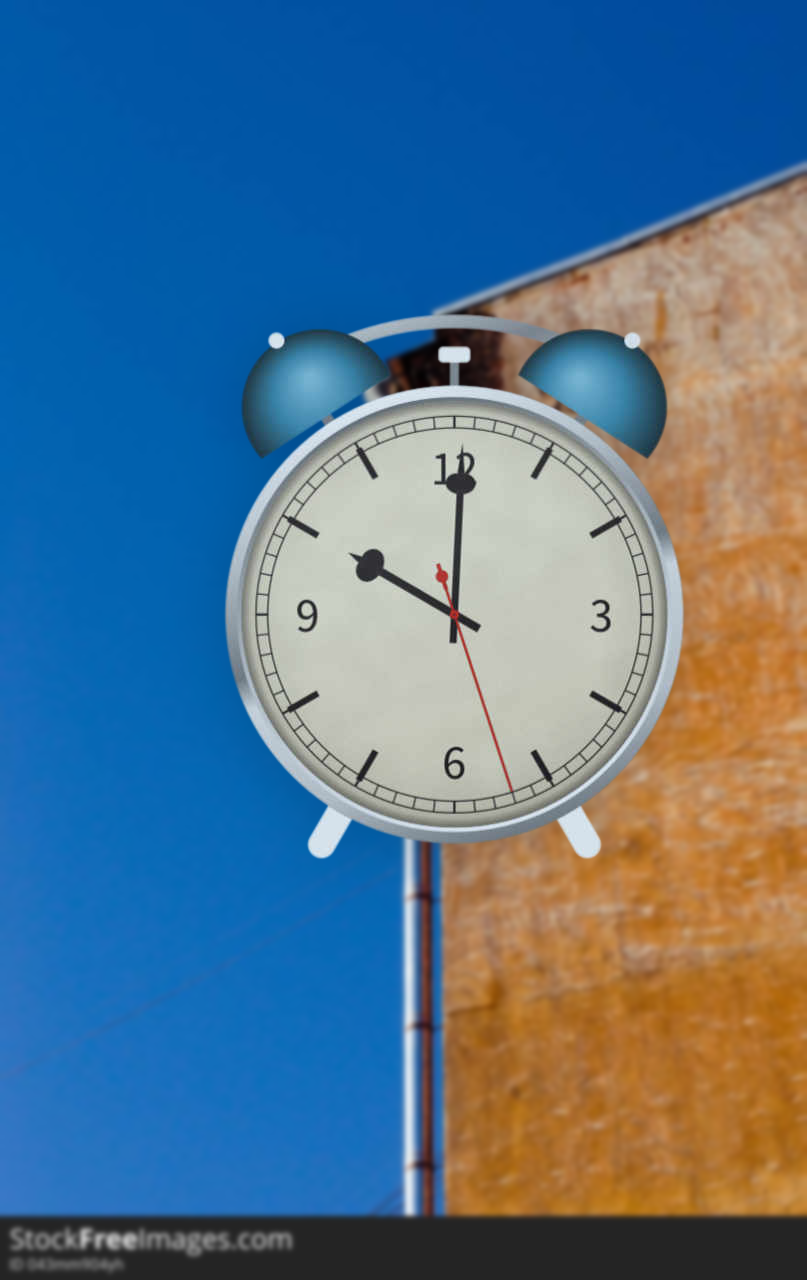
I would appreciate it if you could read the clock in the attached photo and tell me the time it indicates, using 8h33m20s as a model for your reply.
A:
10h00m27s
